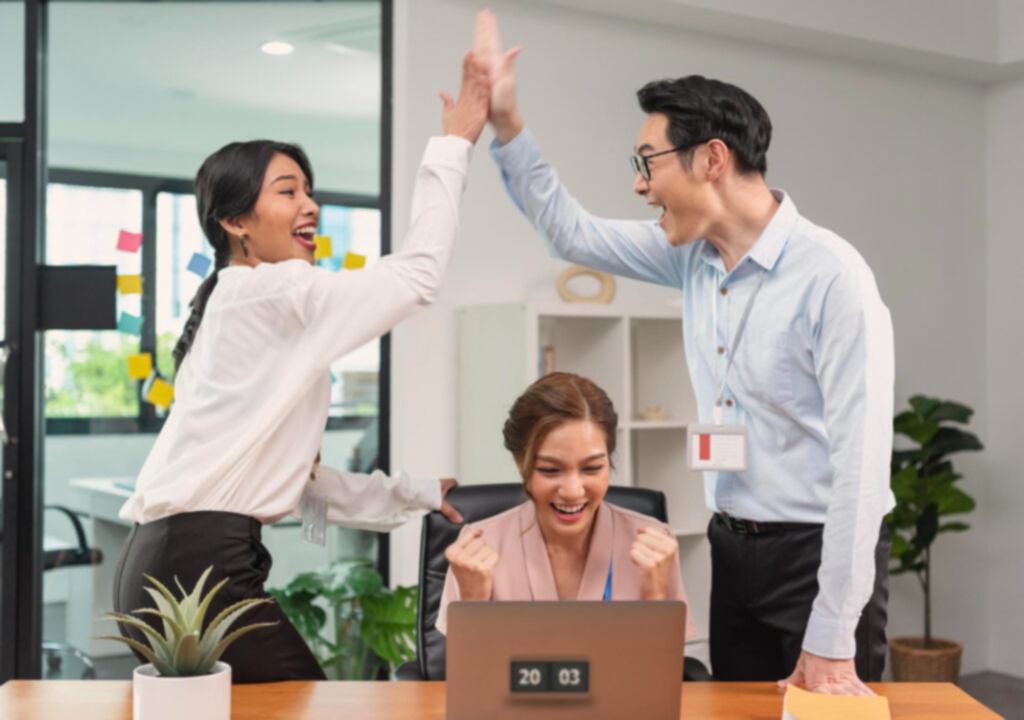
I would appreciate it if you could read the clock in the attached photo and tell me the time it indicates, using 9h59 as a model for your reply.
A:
20h03
